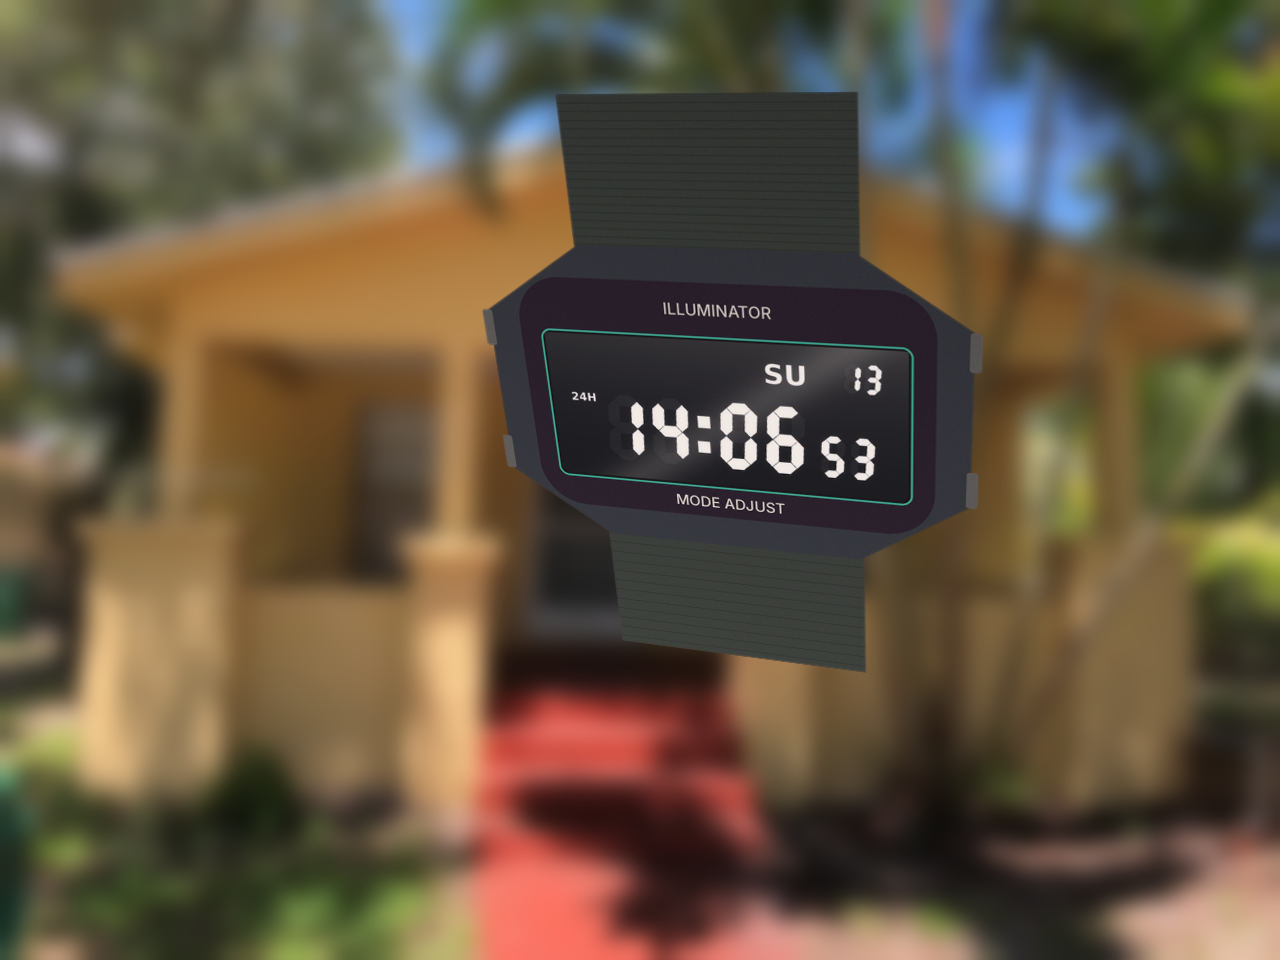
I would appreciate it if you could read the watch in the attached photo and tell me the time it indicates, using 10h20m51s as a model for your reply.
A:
14h06m53s
